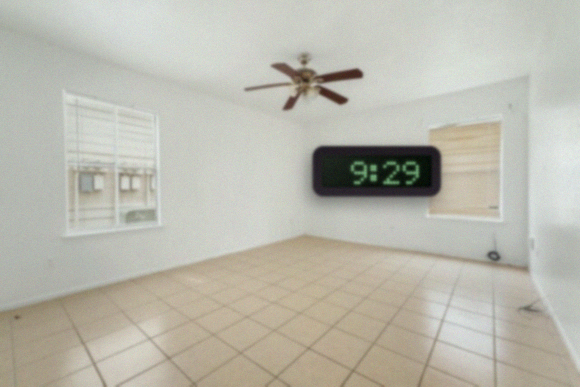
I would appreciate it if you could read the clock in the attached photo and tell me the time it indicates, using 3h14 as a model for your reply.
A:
9h29
